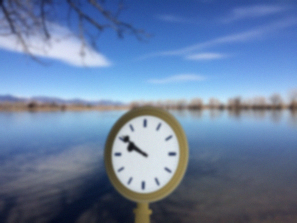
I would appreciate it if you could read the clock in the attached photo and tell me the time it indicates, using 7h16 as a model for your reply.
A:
9h51
